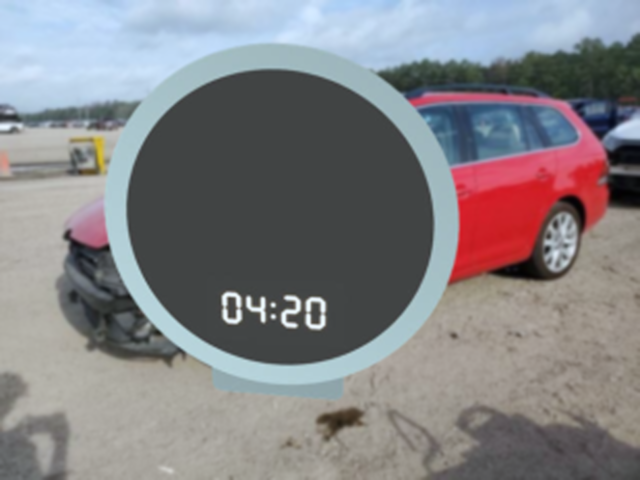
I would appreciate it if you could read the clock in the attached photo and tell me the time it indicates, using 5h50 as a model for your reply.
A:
4h20
